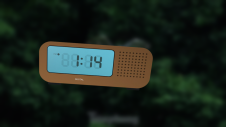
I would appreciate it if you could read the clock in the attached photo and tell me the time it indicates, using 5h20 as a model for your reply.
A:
1h14
